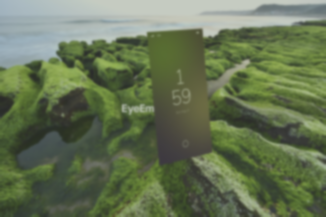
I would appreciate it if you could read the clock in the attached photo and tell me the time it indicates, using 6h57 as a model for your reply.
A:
1h59
